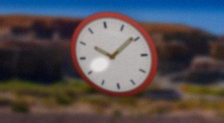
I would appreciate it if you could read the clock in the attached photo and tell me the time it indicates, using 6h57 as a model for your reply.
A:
10h09
